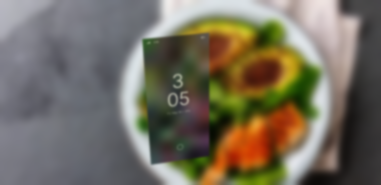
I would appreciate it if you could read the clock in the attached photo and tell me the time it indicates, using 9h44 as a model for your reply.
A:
3h05
